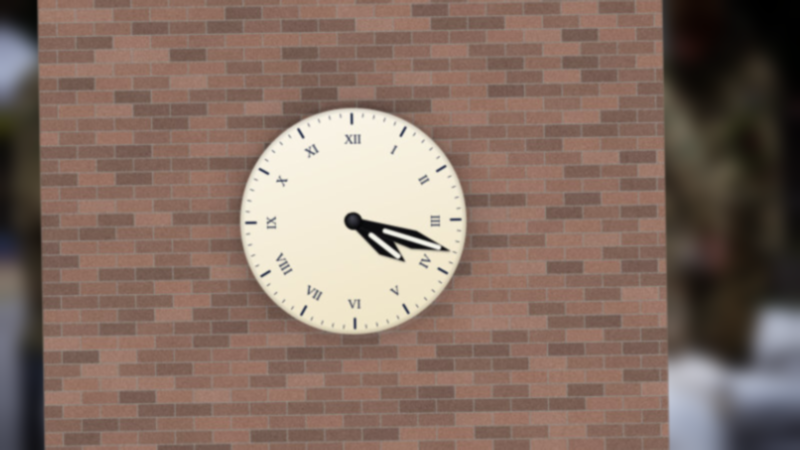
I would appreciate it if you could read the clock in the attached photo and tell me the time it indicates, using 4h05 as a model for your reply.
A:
4h18
